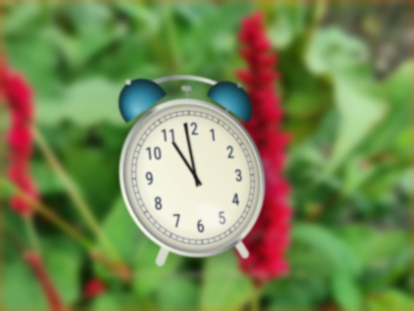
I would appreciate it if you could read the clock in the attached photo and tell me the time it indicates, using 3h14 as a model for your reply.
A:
10h59
